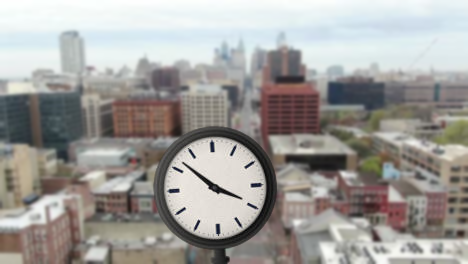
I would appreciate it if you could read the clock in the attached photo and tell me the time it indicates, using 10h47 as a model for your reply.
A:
3h52
